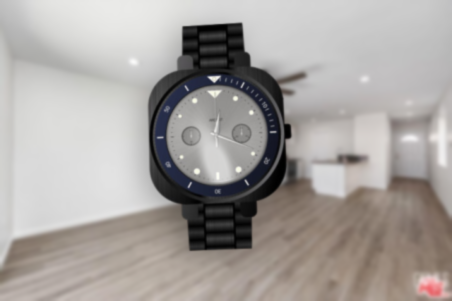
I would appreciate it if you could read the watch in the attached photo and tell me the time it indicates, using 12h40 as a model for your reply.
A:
12h19
